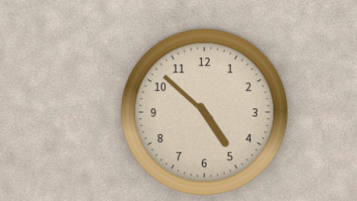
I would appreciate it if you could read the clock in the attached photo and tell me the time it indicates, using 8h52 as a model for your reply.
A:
4h52
